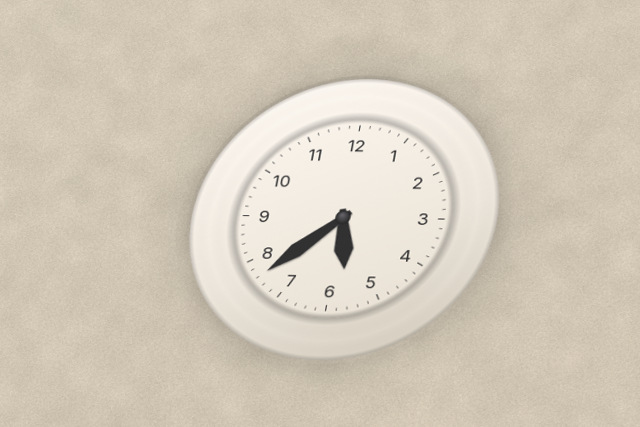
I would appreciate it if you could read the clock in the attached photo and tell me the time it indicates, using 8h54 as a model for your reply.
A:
5h38
